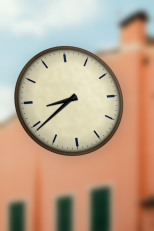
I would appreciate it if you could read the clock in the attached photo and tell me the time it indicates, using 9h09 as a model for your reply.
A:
8h39
